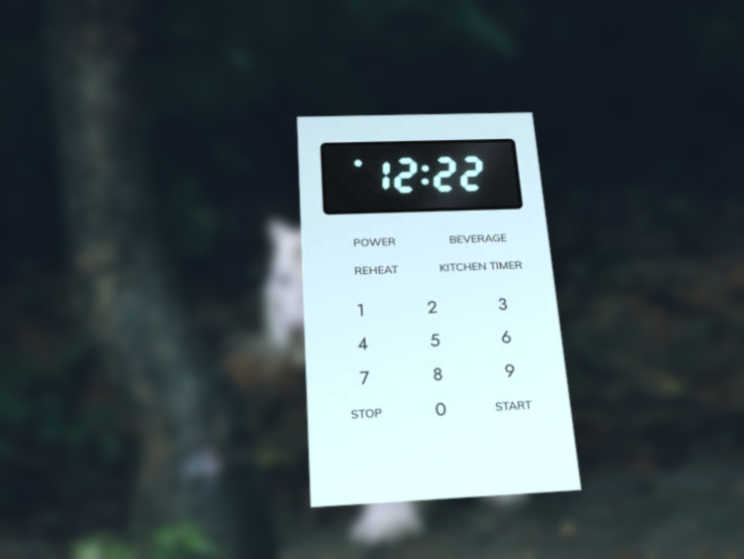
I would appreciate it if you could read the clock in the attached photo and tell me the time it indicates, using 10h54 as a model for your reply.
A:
12h22
